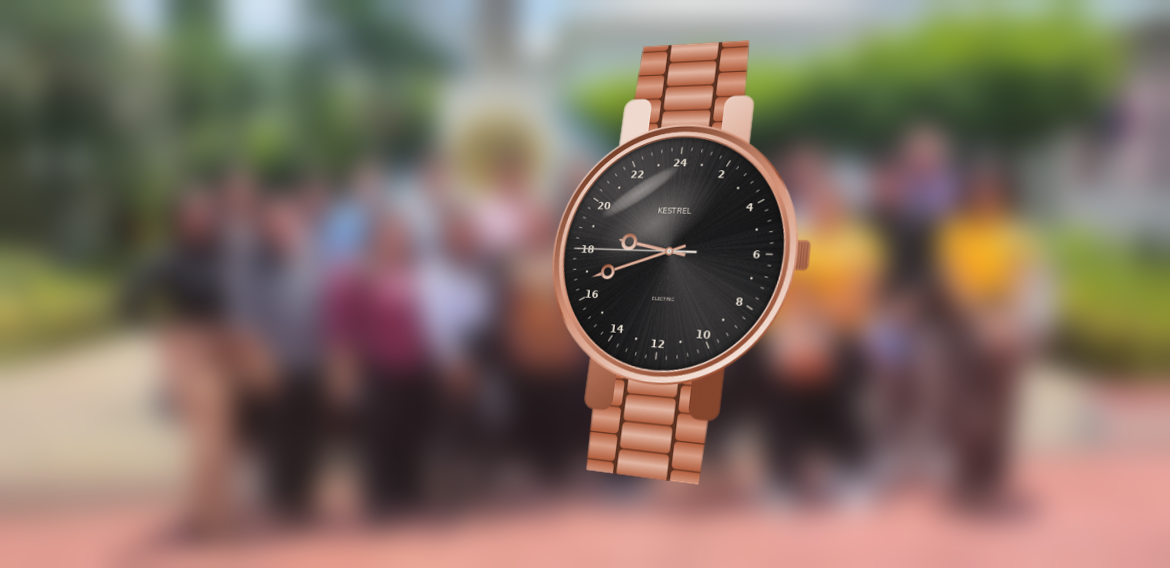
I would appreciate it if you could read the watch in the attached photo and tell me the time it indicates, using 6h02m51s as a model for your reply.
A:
18h41m45s
